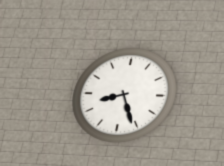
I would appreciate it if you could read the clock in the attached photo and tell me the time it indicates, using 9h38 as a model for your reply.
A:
8h26
